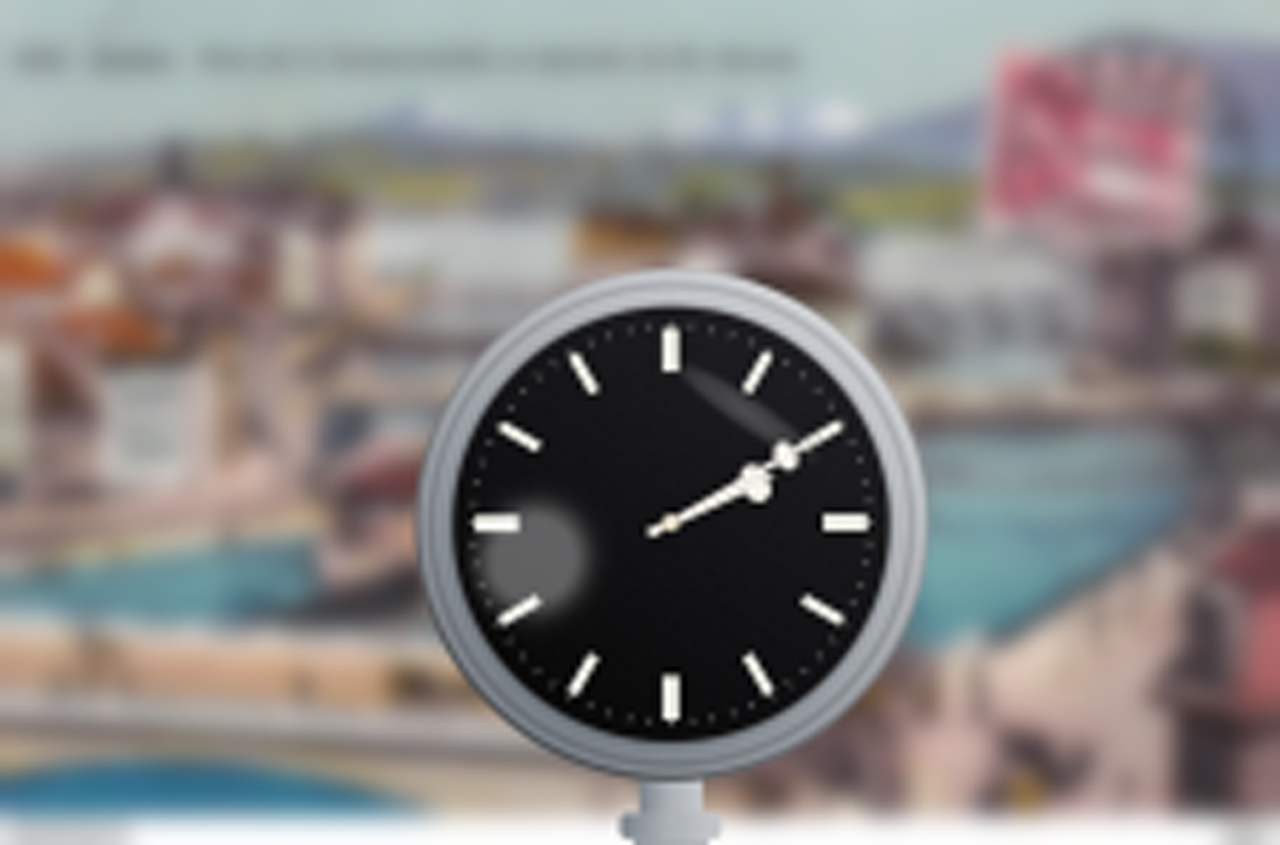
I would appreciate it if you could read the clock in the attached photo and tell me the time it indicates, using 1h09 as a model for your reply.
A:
2h10
